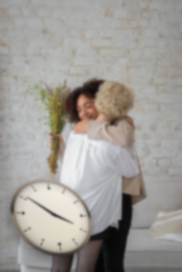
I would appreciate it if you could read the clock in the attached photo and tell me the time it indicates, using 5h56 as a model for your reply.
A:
3h51
